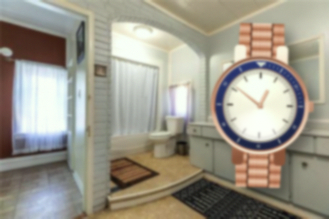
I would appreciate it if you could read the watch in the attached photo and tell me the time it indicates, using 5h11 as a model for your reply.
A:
12h51
